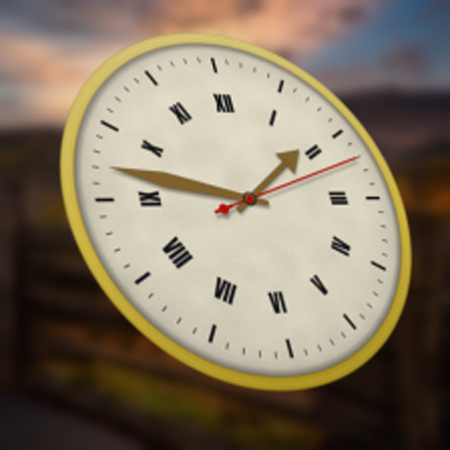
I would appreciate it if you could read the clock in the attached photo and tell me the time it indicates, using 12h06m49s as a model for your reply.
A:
1h47m12s
